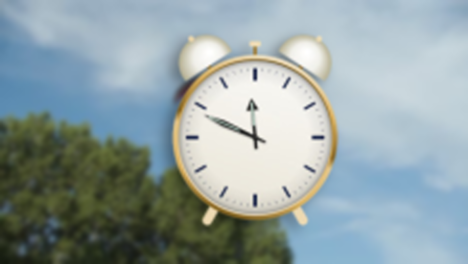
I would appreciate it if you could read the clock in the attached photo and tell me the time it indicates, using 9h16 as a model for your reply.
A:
11h49
